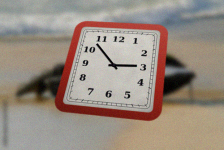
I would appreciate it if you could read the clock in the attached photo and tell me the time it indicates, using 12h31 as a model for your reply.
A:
2h53
